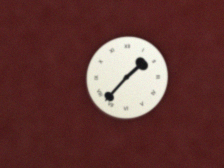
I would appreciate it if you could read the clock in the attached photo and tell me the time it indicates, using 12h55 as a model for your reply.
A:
1h37
